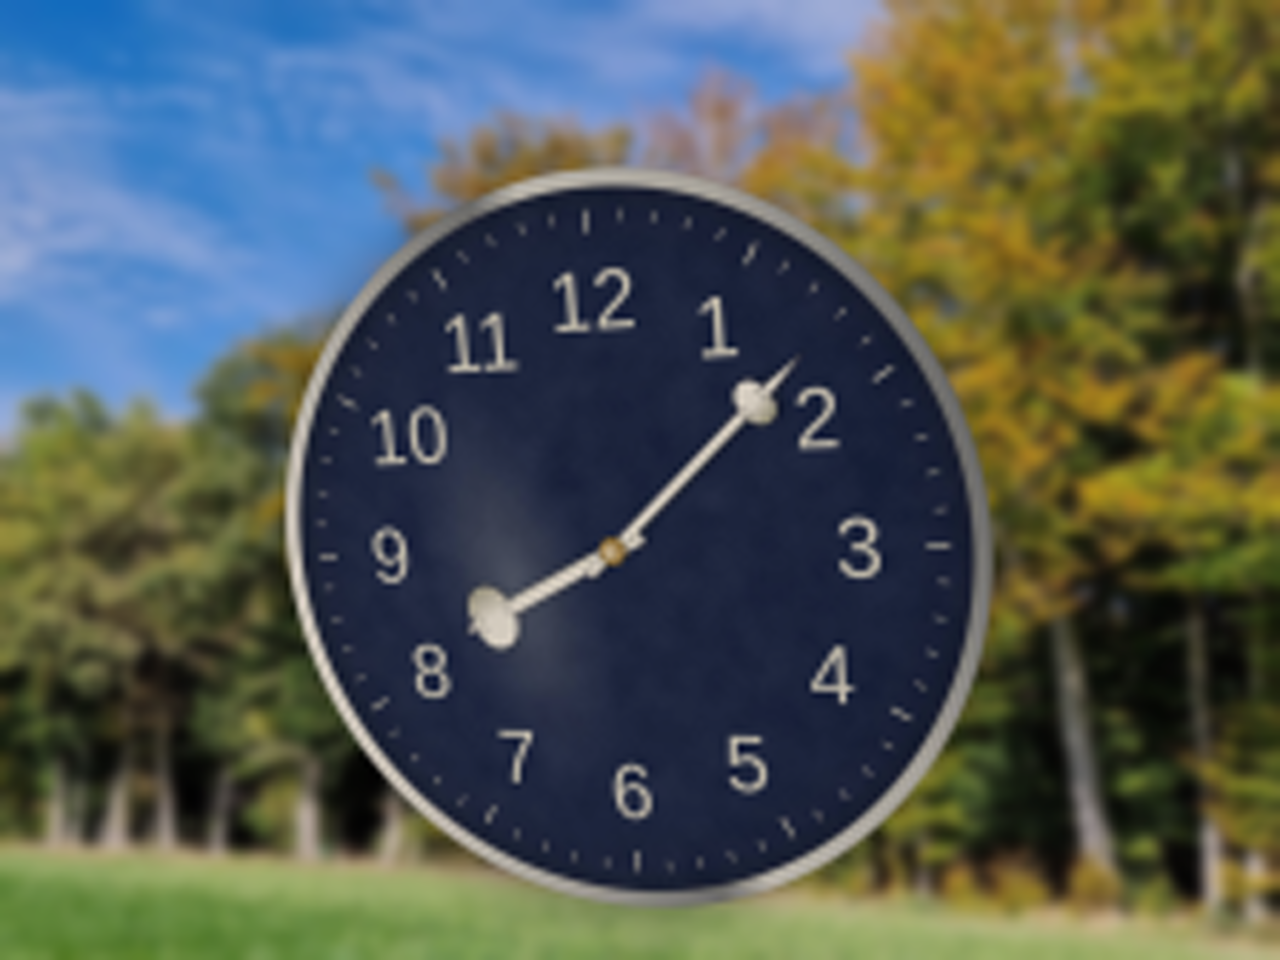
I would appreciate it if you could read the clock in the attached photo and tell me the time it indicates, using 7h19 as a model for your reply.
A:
8h08
